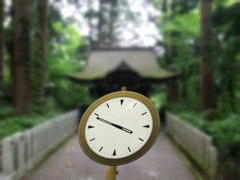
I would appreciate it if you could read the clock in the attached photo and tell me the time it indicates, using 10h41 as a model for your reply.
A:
3h49
